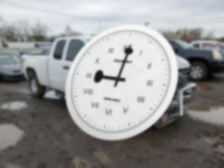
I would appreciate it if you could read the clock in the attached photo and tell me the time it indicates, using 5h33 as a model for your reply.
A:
9h01
